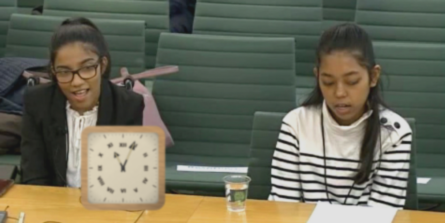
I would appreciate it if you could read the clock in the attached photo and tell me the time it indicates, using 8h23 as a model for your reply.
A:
11h04
